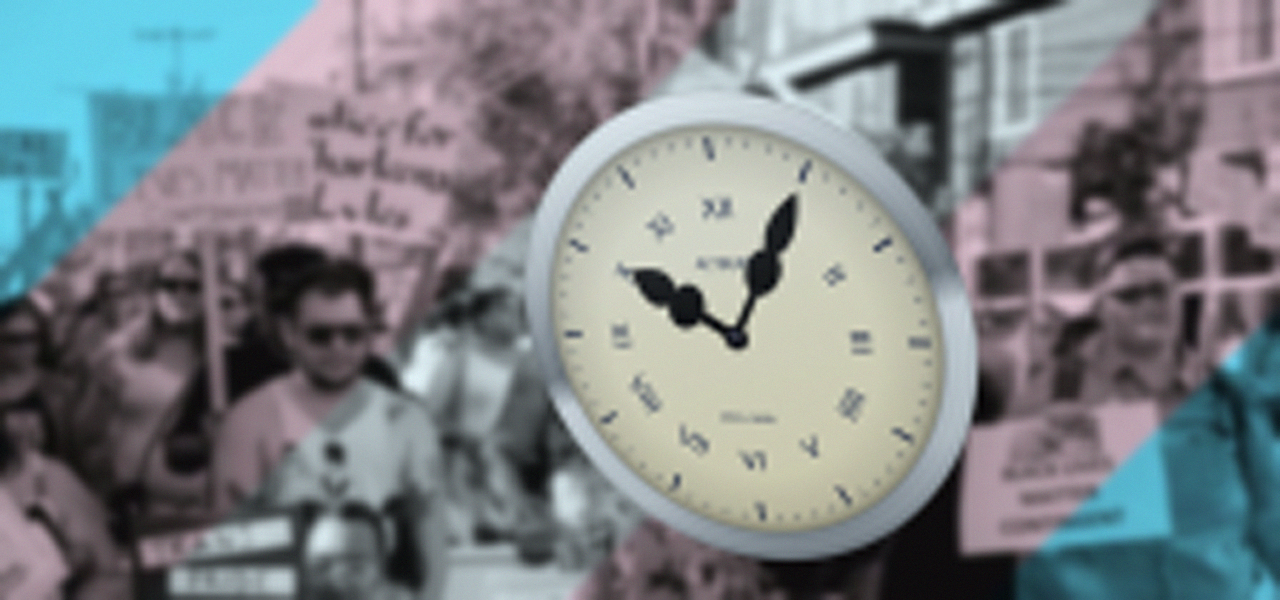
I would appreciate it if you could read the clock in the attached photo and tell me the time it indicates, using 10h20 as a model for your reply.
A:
10h05
